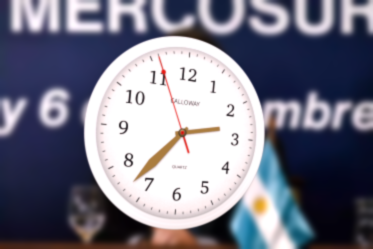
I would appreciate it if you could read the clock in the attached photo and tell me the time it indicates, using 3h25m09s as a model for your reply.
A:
2h36m56s
